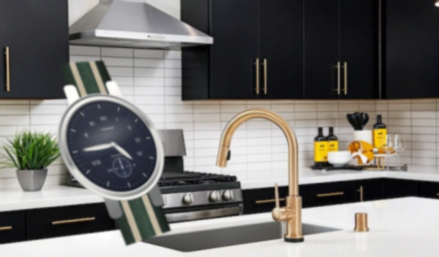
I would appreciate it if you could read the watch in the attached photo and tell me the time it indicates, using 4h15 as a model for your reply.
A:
4h45
